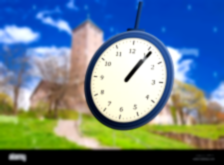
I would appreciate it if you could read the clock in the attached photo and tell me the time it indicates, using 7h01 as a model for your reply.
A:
1h06
